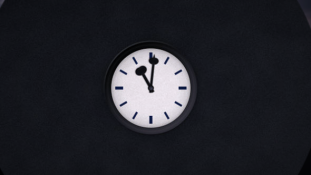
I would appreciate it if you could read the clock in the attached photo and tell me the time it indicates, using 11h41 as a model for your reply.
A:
11h01
